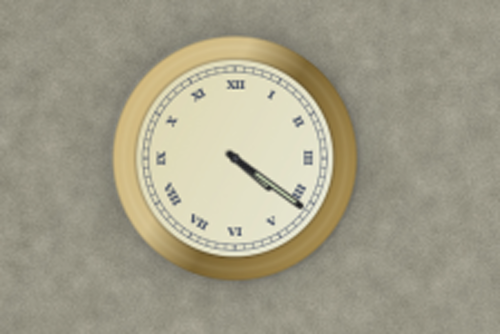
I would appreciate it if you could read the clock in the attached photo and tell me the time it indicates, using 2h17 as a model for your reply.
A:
4h21
